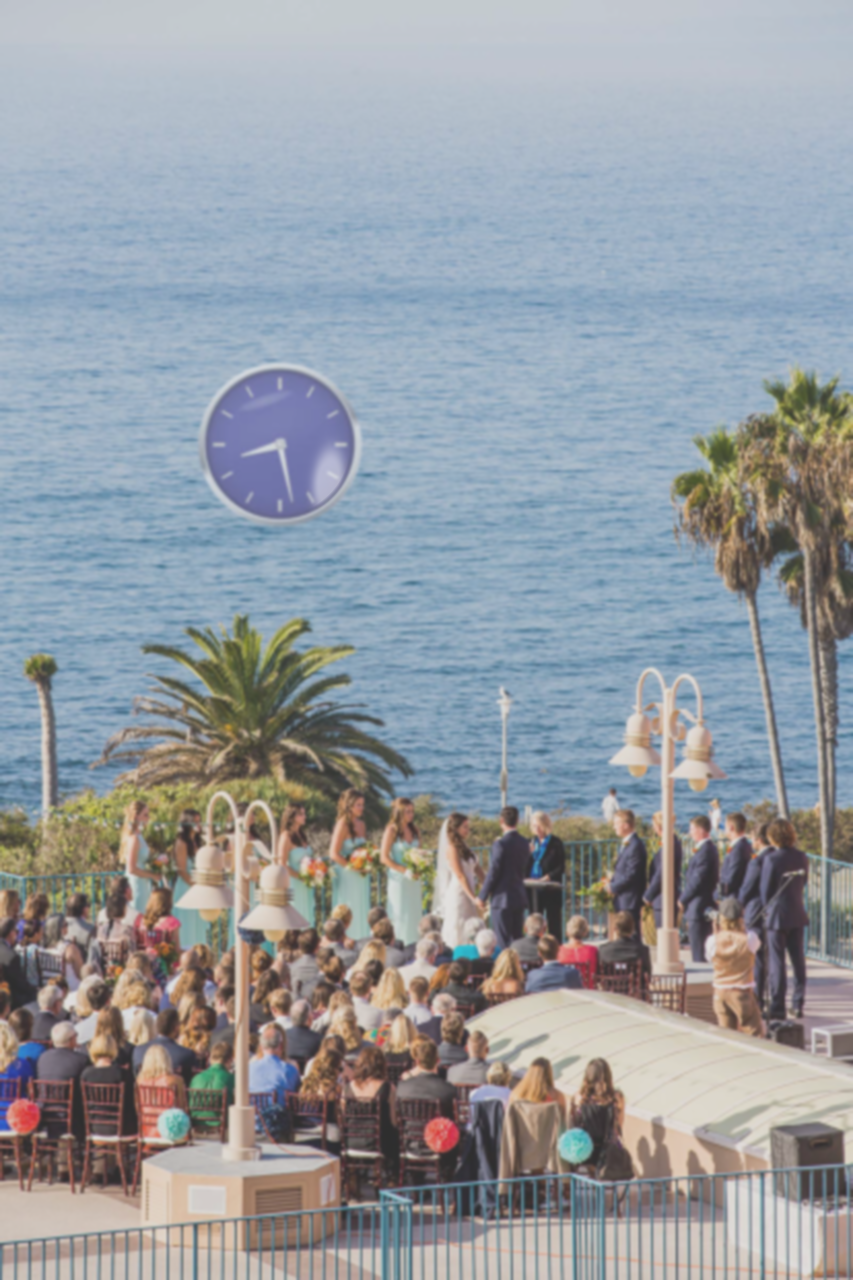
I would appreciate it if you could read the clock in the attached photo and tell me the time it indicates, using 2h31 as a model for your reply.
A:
8h28
